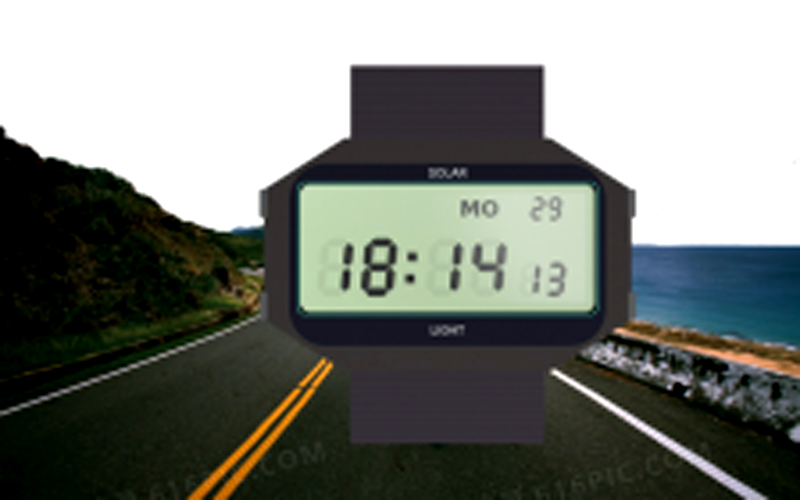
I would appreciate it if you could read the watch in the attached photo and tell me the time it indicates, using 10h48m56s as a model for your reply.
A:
18h14m13s
